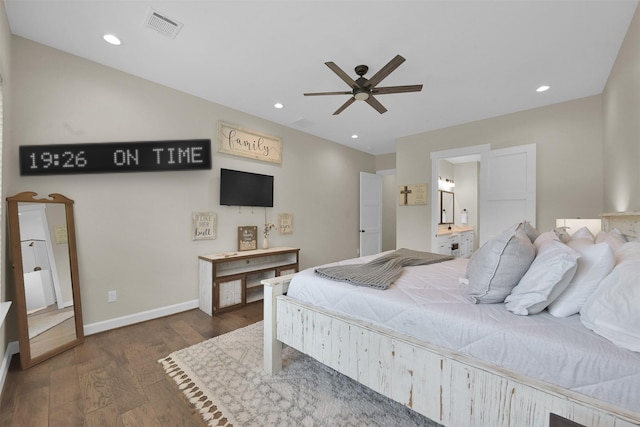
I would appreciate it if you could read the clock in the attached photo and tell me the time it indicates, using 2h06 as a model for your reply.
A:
19h26
